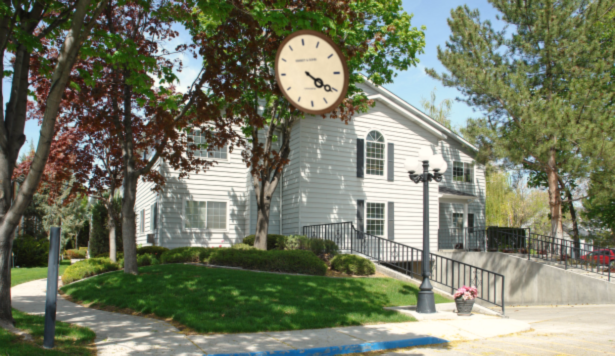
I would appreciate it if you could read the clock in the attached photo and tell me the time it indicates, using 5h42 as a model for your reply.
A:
4h21
